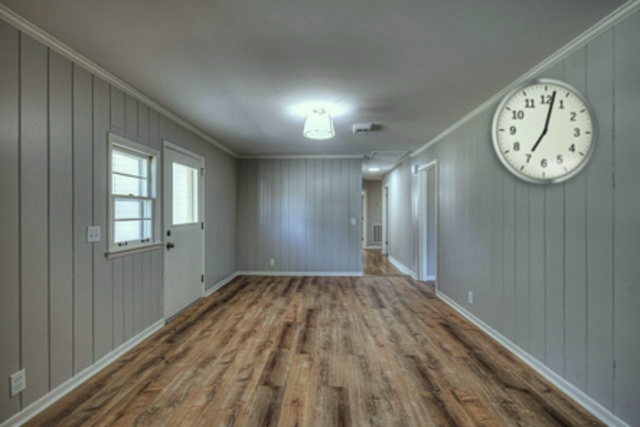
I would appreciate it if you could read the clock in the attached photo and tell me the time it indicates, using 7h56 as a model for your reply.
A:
7h02
